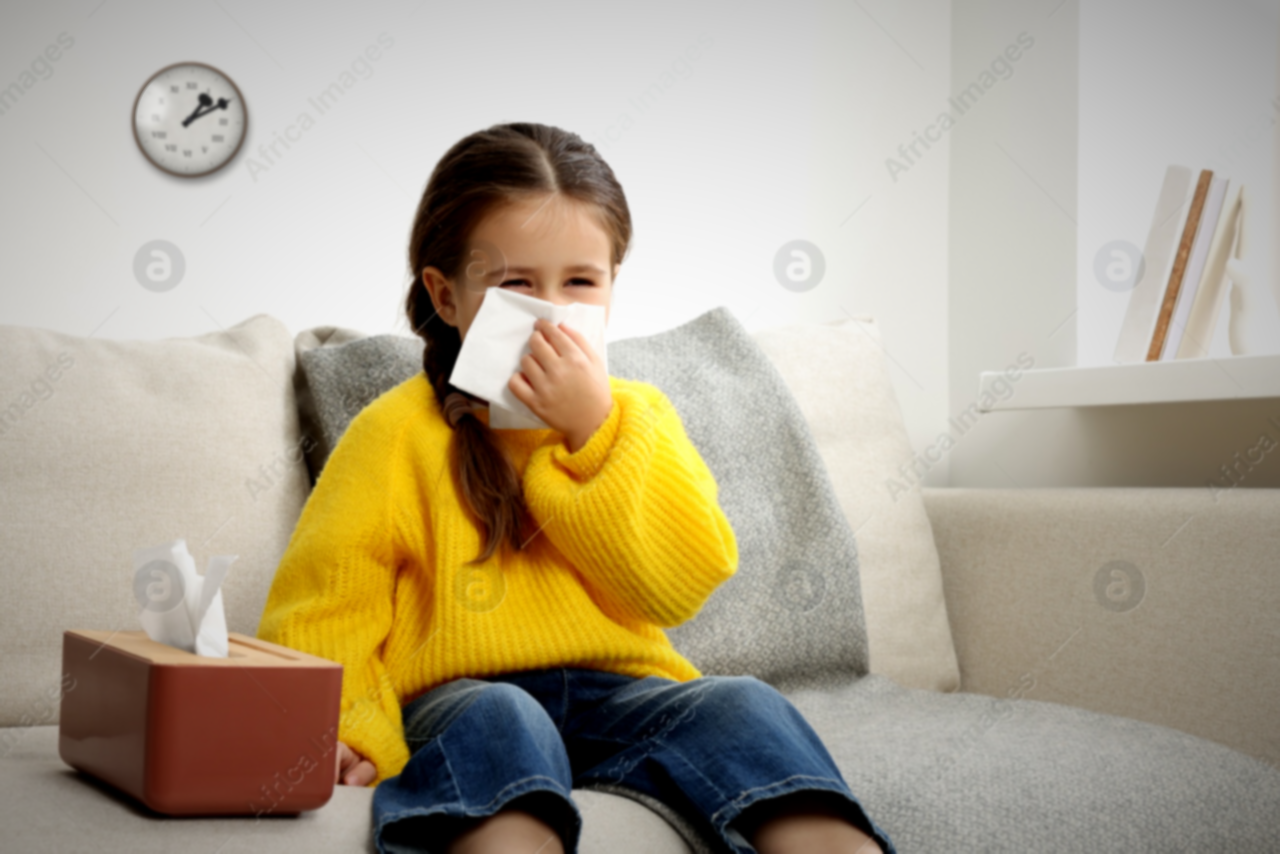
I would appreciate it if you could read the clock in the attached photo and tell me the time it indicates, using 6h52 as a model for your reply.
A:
1h10
